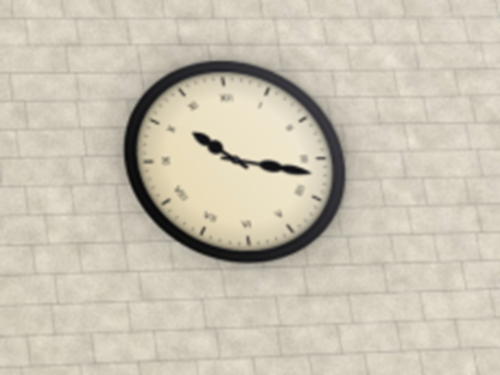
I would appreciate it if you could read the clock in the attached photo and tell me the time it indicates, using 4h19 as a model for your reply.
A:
10h17
